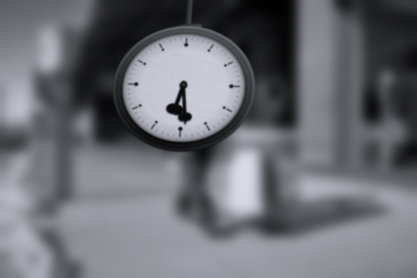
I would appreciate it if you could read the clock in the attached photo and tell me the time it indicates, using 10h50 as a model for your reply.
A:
6h29
